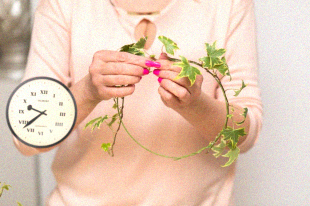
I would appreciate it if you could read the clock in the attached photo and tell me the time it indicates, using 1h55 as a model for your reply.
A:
9h38
